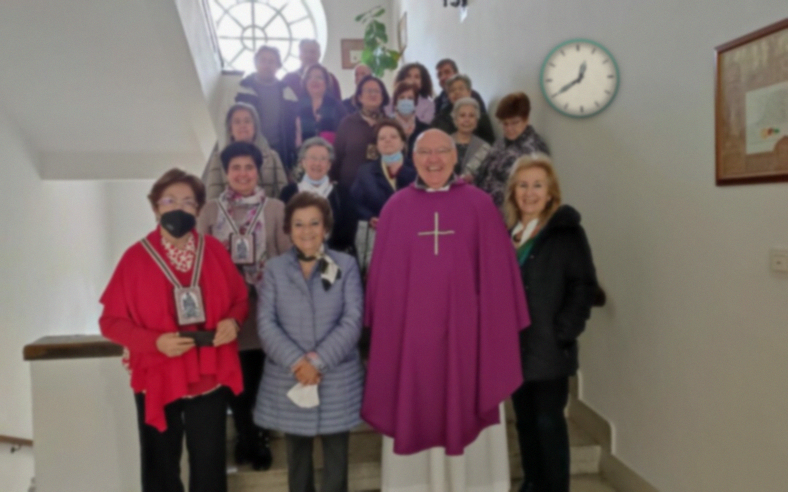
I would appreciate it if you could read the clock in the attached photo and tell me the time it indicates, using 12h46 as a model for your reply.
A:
12h40
